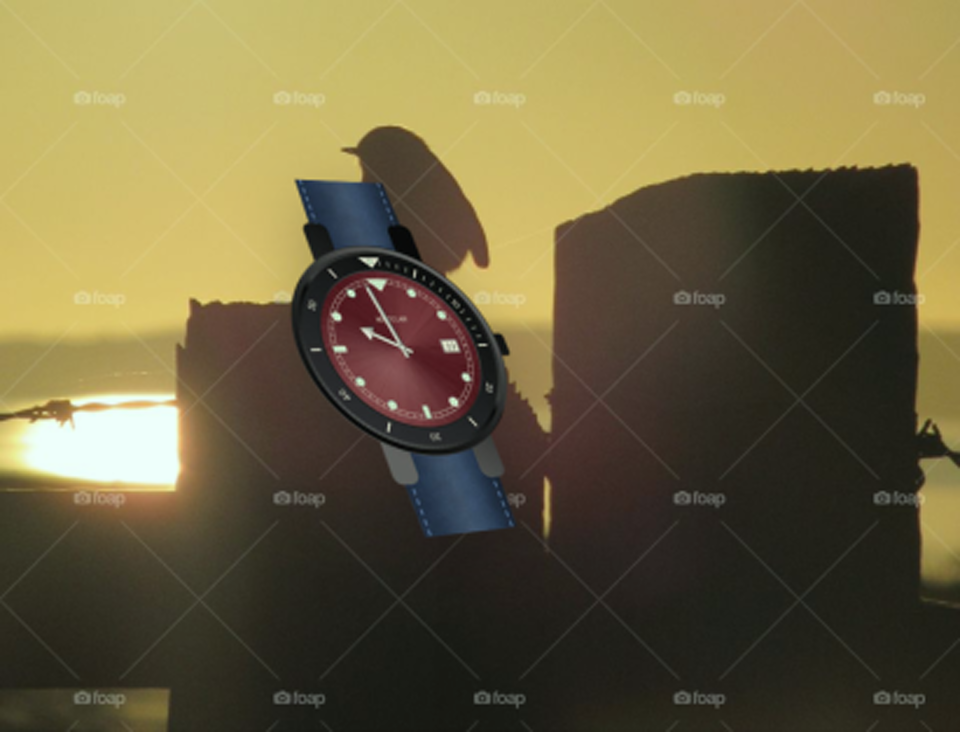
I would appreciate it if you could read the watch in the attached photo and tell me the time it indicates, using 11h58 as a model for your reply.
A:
9h58
